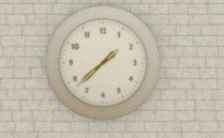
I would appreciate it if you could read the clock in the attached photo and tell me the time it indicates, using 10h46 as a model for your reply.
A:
1h38
